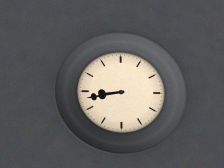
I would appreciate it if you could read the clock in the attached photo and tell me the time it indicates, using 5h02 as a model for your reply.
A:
8h43
